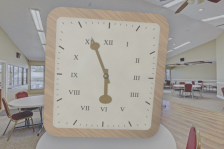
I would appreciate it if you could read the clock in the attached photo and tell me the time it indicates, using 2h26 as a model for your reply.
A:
5h56
